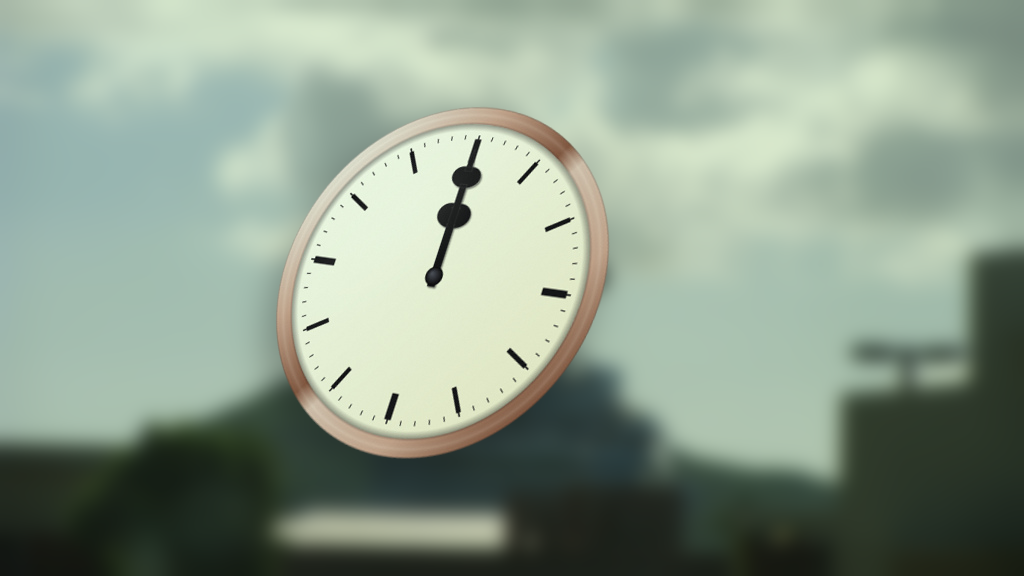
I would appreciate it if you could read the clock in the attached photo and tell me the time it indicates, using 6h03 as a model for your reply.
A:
12h00
